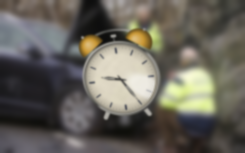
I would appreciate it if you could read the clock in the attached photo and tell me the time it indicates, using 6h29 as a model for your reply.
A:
9h25
